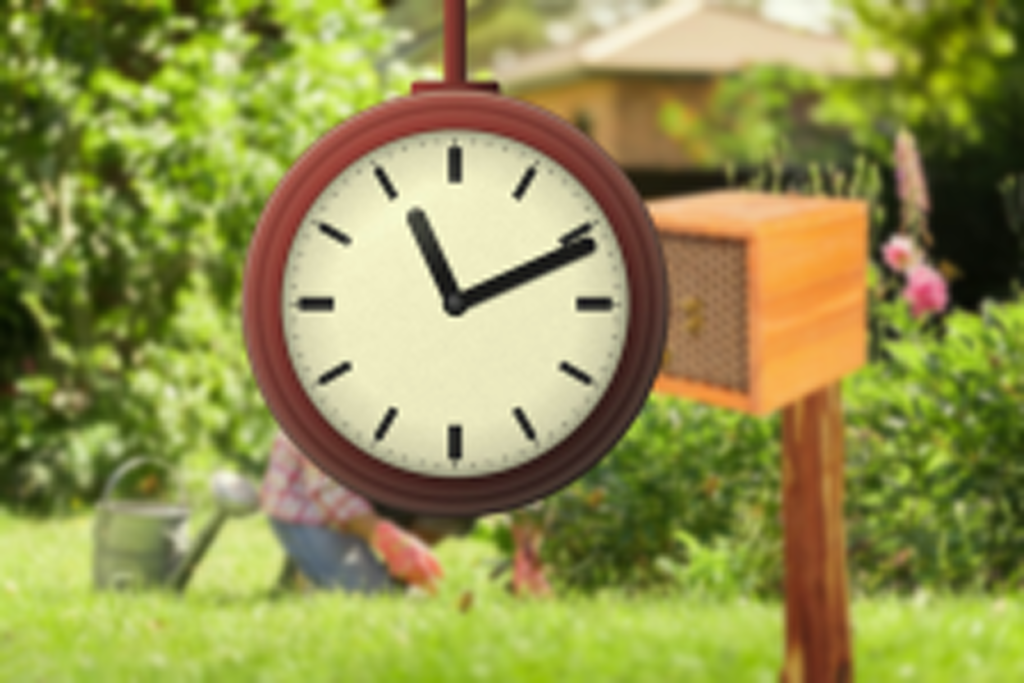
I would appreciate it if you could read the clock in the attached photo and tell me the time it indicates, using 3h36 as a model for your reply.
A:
11h11
